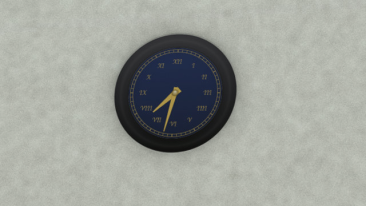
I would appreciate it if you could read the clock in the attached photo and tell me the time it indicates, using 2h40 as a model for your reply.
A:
7h32
